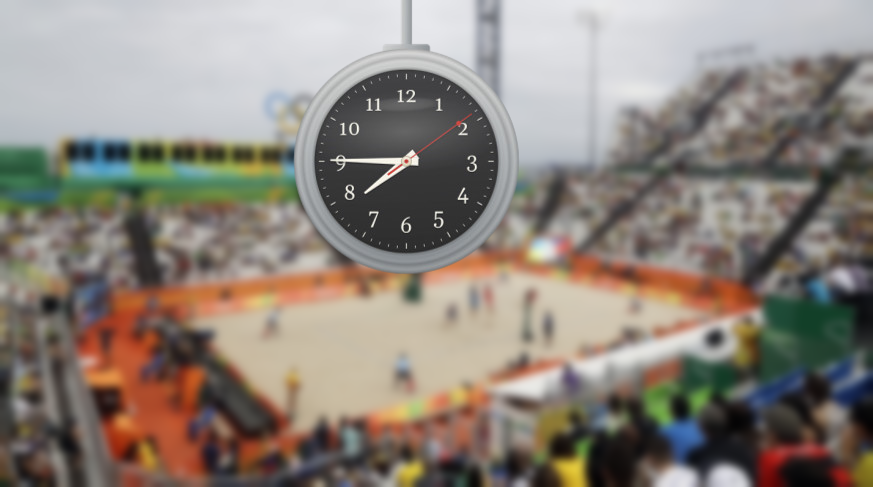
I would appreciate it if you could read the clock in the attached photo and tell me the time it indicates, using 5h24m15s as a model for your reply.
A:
7h45m09s
